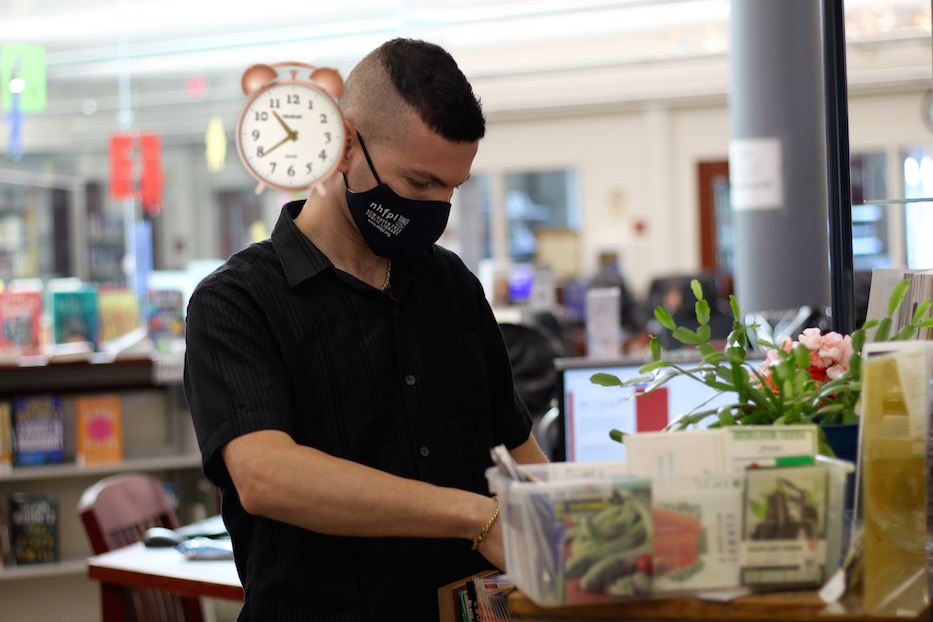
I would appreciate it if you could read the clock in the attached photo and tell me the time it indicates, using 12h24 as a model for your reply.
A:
10h39
